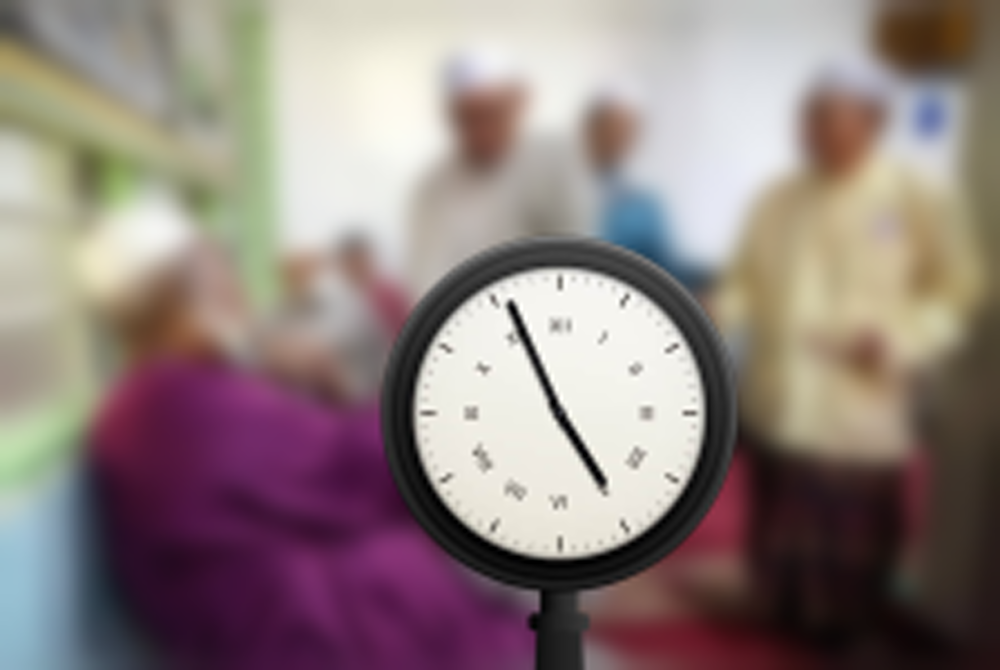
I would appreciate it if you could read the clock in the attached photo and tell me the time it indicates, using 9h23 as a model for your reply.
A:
4h56
